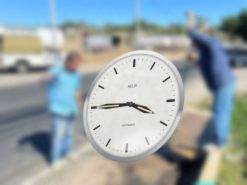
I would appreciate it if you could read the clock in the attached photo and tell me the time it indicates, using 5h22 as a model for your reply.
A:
3h45
